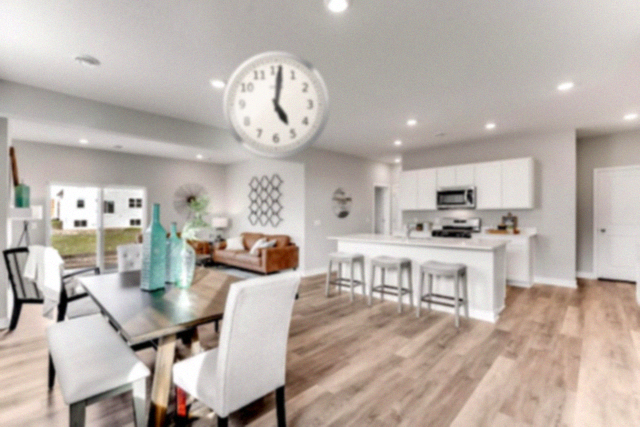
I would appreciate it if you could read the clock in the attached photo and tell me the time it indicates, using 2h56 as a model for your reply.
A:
5h01
